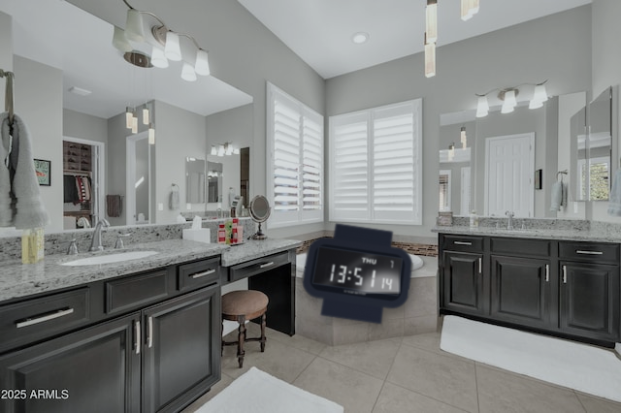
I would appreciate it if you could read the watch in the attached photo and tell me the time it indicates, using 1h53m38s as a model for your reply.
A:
13h51m14s
